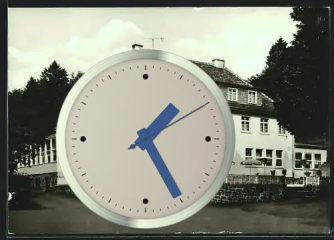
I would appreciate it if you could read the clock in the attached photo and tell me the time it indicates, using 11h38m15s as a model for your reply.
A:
1h25m10s
